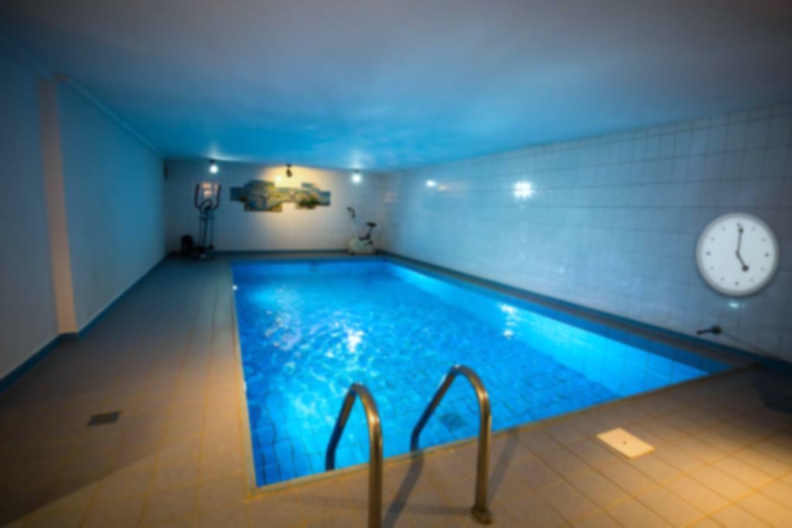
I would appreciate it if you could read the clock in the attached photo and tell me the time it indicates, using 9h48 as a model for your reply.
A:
5h01
